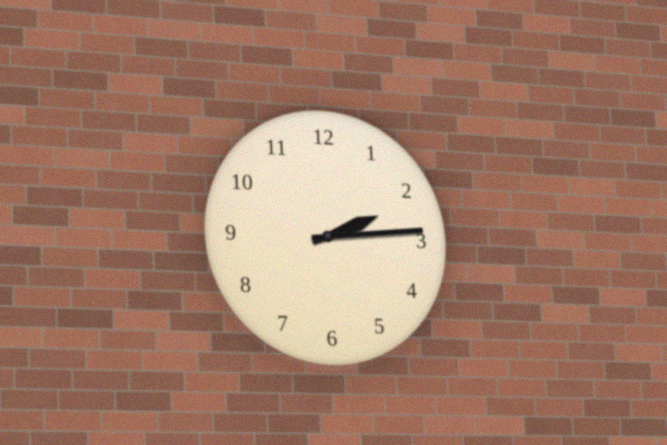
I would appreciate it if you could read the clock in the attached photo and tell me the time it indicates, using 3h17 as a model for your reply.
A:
2h14
